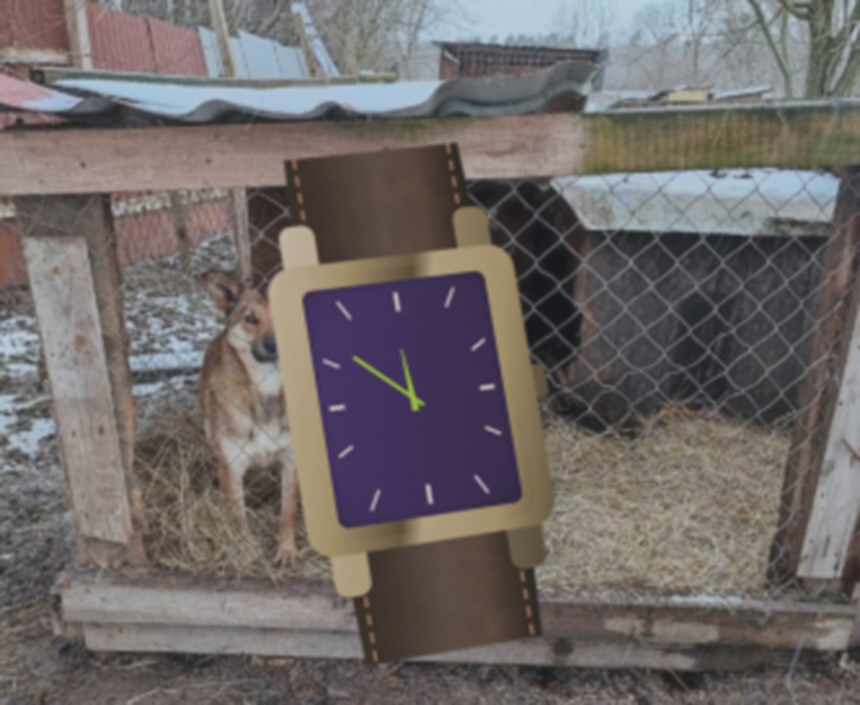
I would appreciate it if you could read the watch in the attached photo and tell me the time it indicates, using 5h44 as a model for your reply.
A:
11h52
